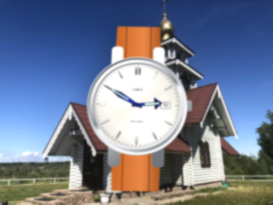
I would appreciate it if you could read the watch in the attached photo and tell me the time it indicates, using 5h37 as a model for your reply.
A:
2h50
